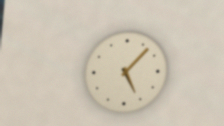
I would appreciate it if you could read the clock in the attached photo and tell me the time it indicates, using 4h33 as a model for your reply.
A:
5h07
